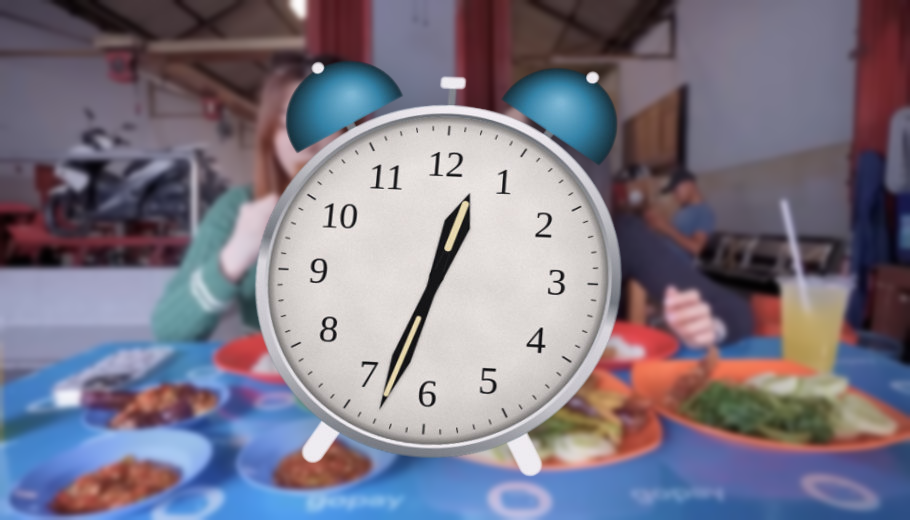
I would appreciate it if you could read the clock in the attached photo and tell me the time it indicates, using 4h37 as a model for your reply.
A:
12h33
